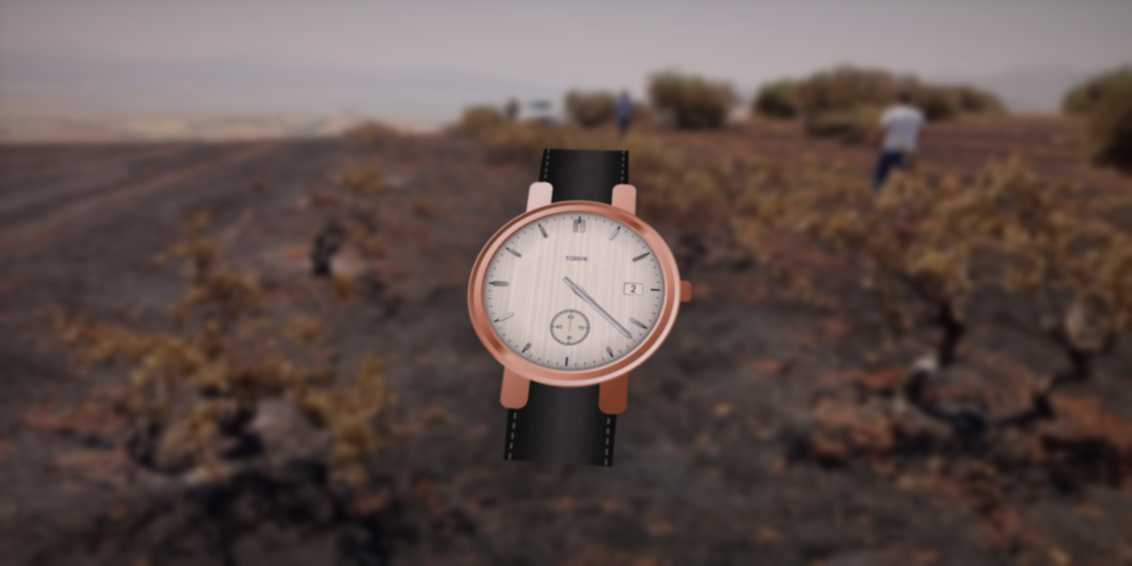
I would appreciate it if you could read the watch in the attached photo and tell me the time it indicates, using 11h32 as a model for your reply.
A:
4h22
